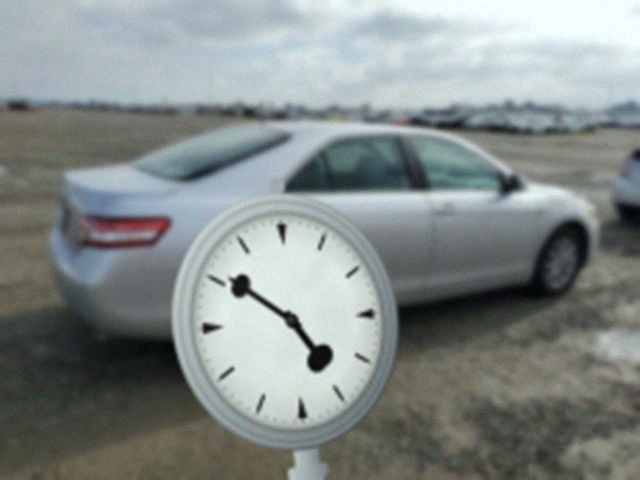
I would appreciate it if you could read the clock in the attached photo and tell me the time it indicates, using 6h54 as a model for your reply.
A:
4h51
